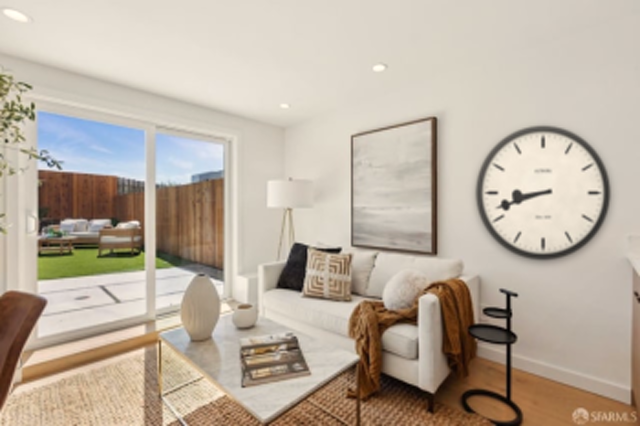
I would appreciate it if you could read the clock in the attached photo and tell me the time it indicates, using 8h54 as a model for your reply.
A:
8h42
